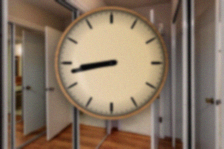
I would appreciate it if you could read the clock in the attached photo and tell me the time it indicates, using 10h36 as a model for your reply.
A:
8h43
